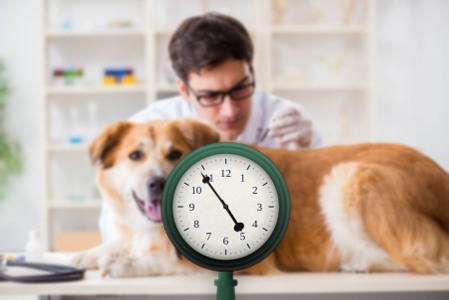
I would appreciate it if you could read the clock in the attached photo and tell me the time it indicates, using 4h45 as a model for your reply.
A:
4h54
